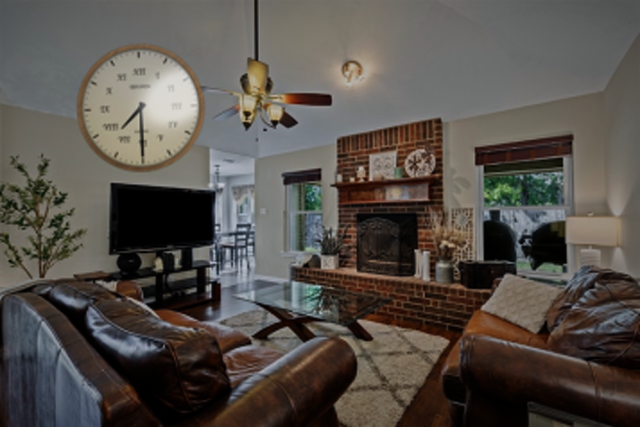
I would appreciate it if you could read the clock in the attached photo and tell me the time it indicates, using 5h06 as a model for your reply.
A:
7h30
